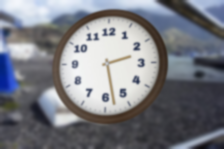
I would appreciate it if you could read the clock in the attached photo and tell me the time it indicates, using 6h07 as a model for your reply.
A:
2h28
